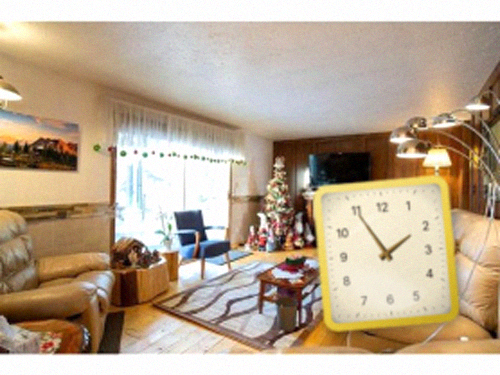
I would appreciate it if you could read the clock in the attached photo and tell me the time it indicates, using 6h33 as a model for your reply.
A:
1h55
